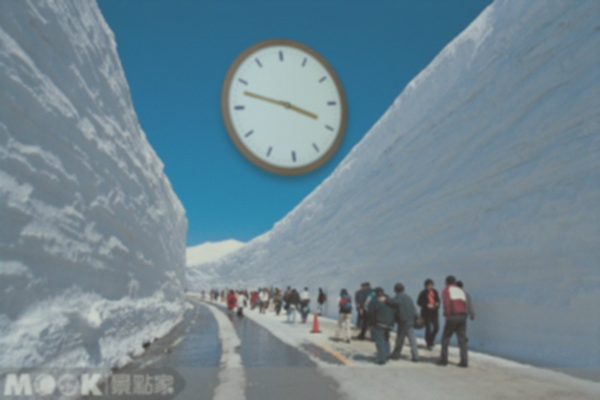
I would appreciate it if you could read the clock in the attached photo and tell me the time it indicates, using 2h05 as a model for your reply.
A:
3h48
